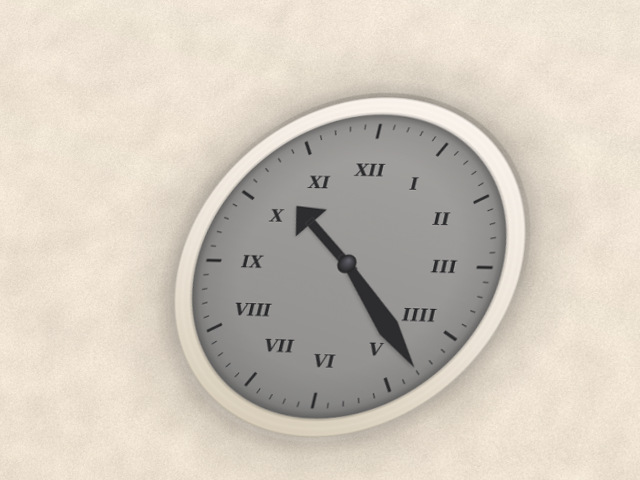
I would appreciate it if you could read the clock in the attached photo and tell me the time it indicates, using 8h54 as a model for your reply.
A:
10h23
